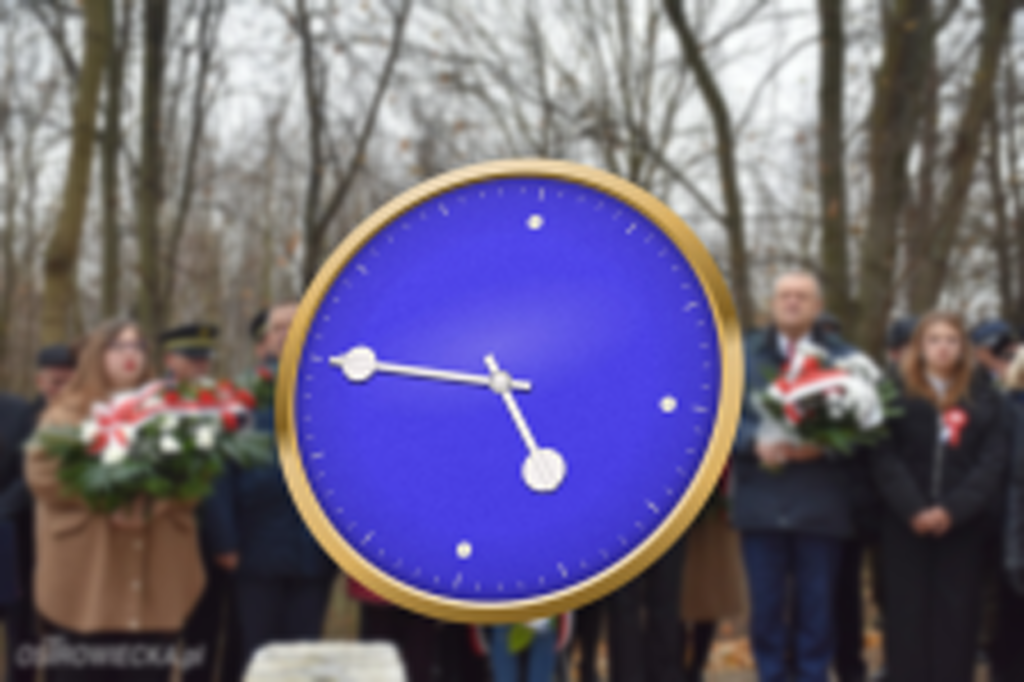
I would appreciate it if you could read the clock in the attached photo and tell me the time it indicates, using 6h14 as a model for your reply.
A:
4h45
